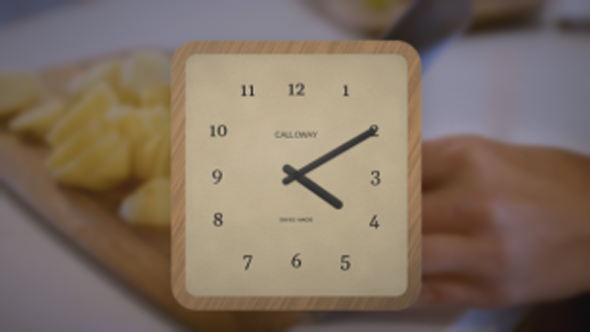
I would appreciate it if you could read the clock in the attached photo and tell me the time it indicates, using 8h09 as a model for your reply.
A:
4h10
